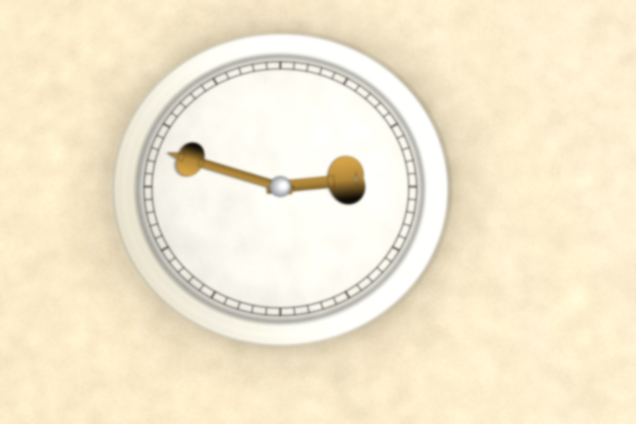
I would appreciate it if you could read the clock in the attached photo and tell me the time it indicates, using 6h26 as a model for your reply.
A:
2h48
